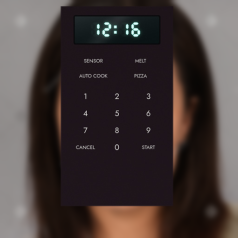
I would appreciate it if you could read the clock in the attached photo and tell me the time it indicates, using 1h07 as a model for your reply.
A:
12h16
